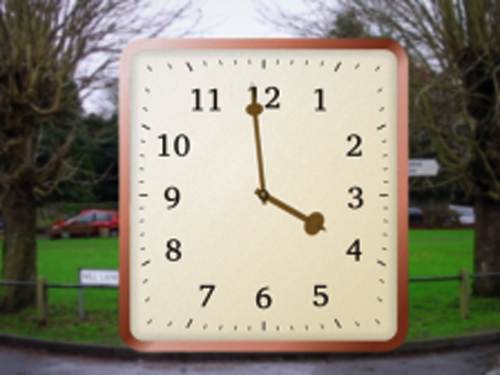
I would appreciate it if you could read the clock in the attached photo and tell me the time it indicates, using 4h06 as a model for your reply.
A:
3h59
